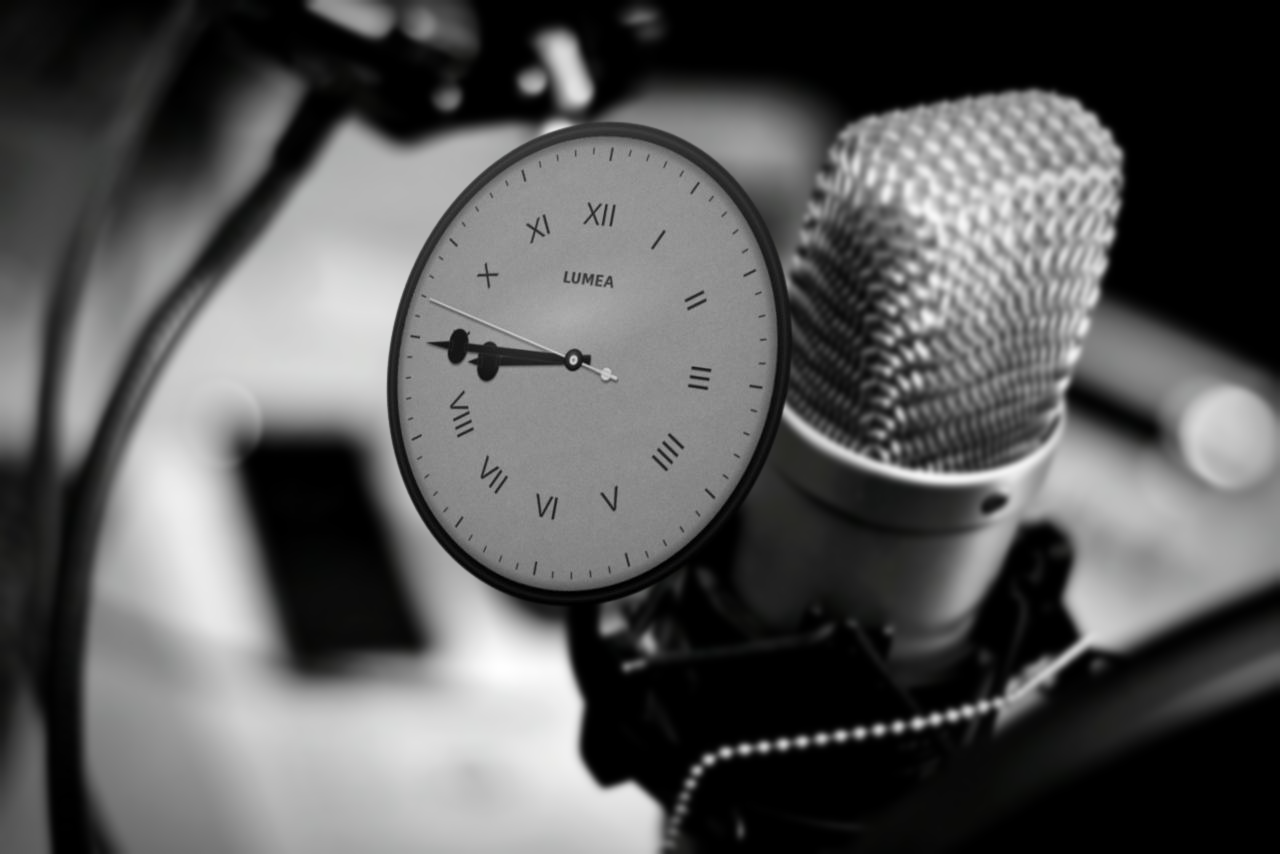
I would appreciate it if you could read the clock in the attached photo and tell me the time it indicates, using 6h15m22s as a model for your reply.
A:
8h44m47s
